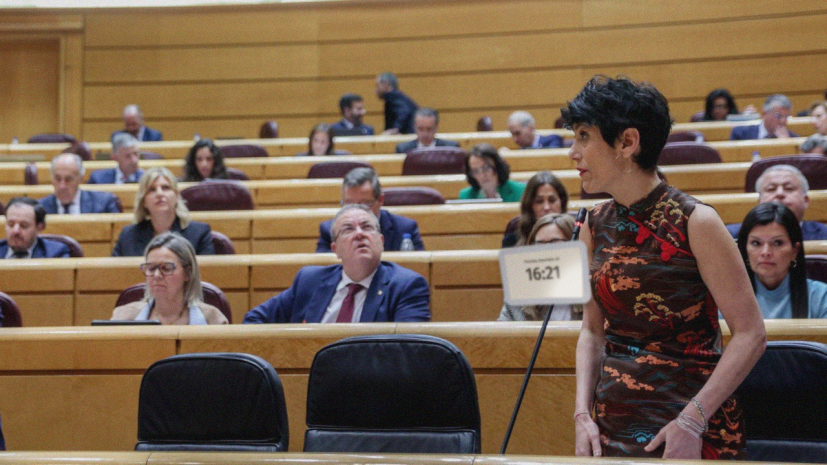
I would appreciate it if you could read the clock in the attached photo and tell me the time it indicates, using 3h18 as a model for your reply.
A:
16h21
